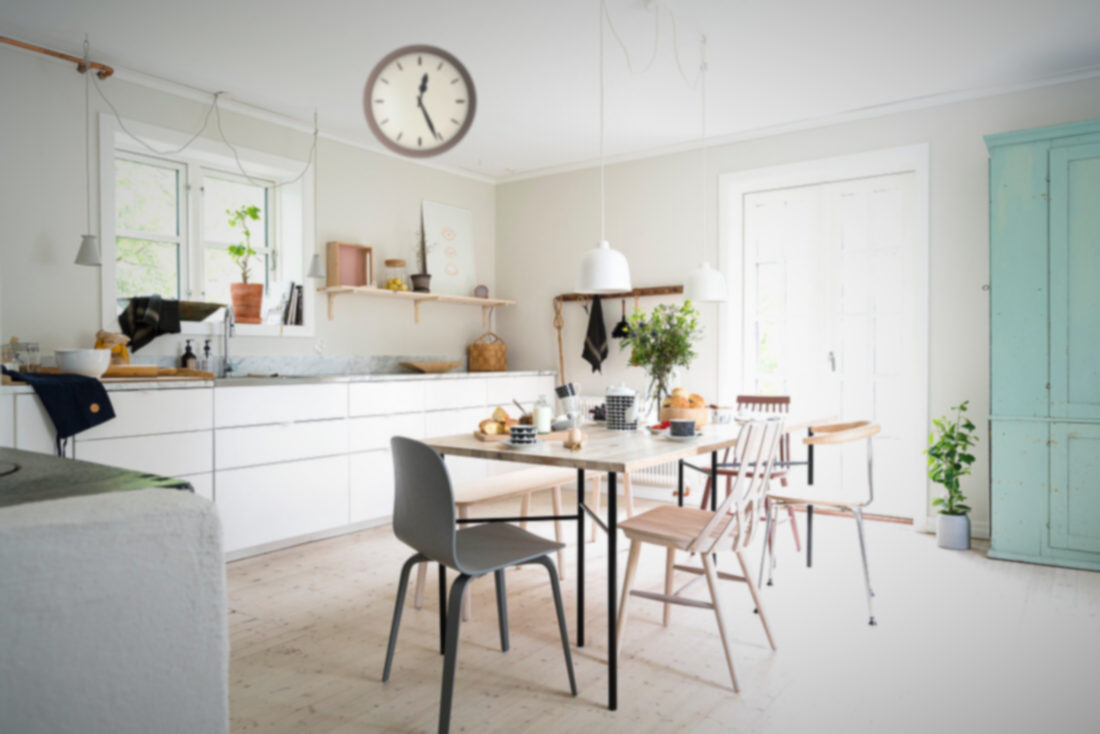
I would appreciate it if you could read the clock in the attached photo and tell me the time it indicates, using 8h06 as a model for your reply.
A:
12h26
